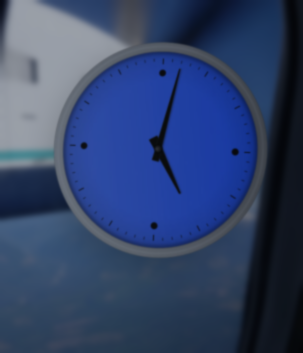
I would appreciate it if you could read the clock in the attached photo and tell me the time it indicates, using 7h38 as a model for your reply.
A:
5h02
